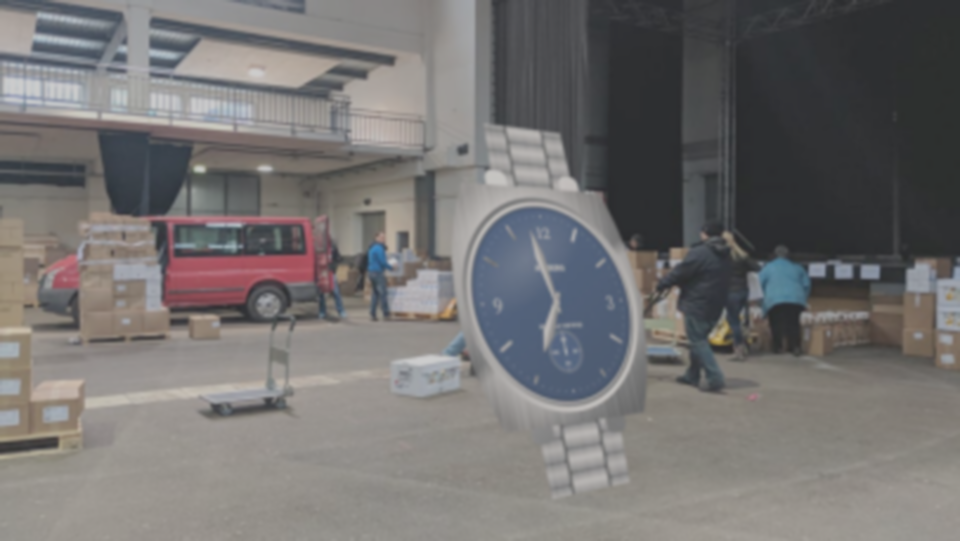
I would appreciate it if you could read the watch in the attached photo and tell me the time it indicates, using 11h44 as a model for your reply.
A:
6h58
